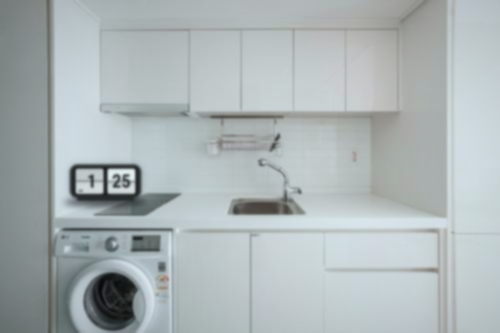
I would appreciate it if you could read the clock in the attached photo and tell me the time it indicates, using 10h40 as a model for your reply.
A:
1h25
